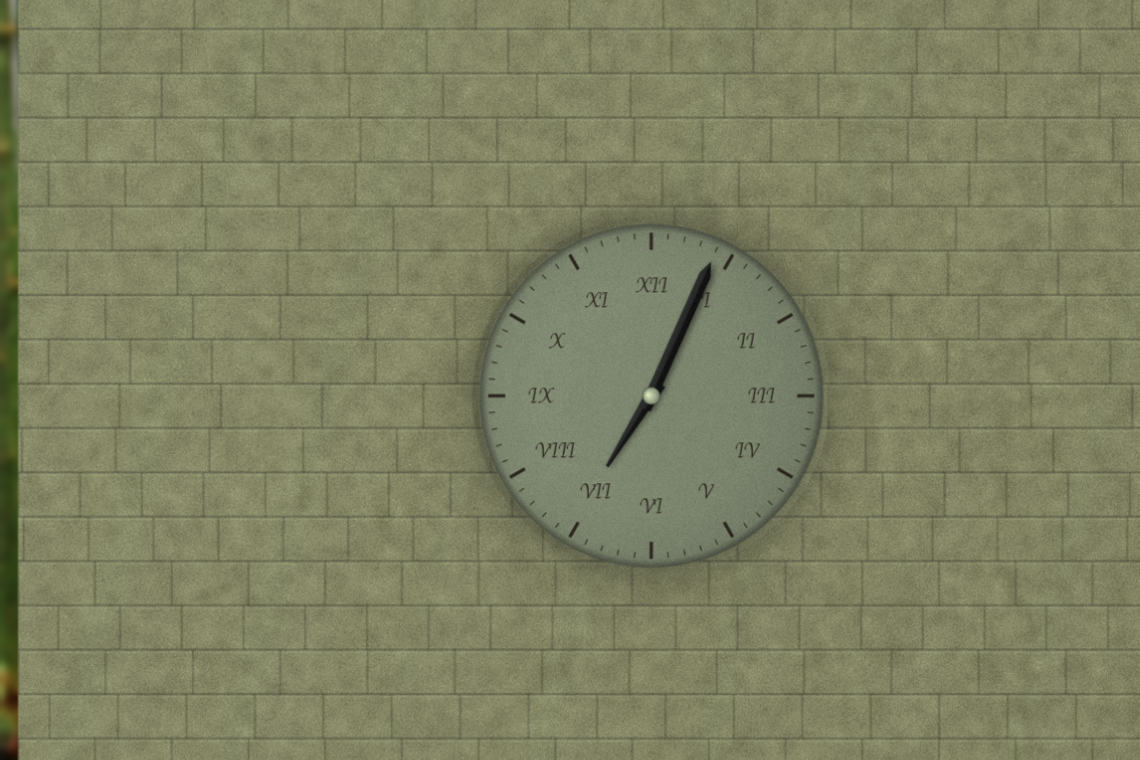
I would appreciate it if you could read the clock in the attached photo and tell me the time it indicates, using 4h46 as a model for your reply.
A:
7h04
